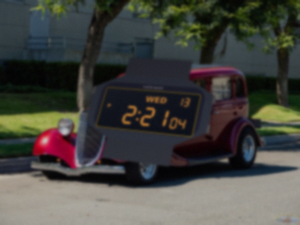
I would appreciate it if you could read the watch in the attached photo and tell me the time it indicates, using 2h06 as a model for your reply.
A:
2h21
